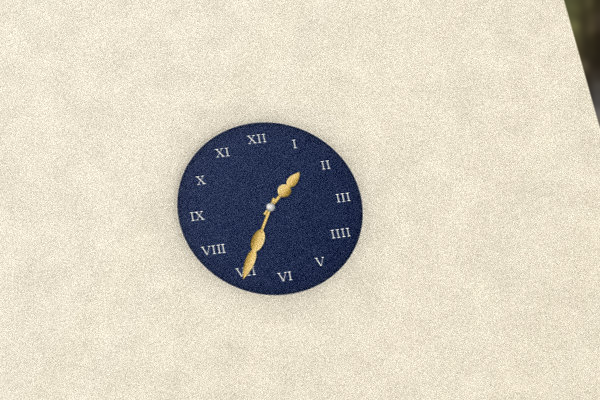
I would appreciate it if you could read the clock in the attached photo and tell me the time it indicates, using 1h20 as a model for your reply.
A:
1h35
